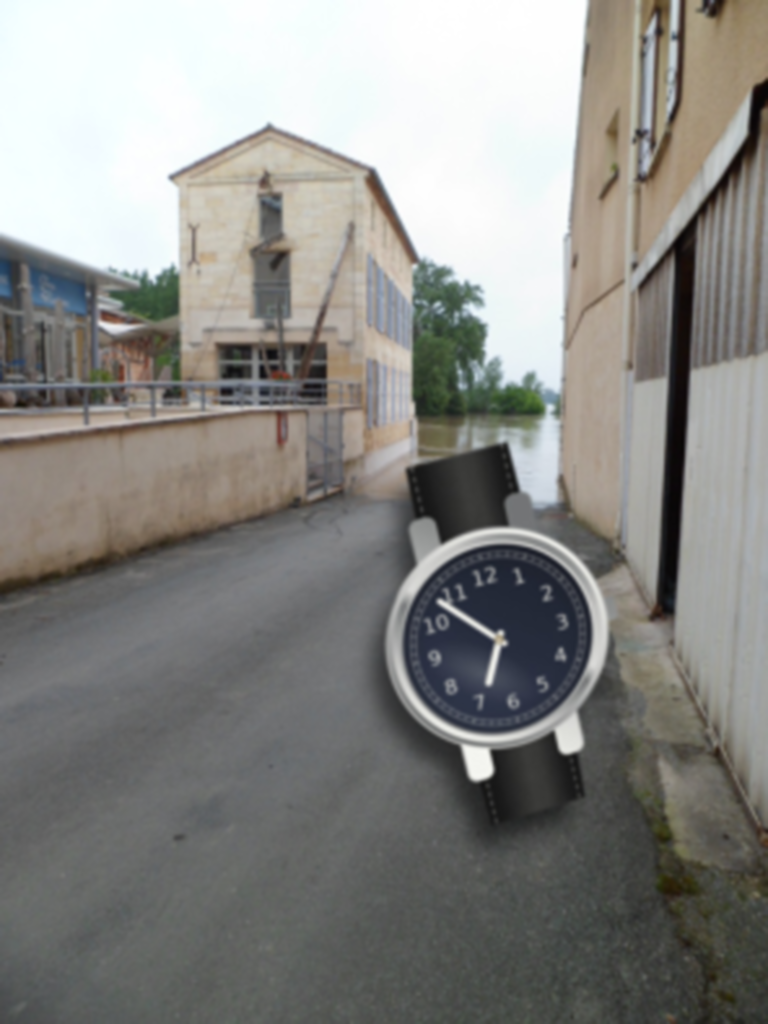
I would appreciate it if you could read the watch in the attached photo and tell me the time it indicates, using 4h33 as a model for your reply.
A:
6h53
